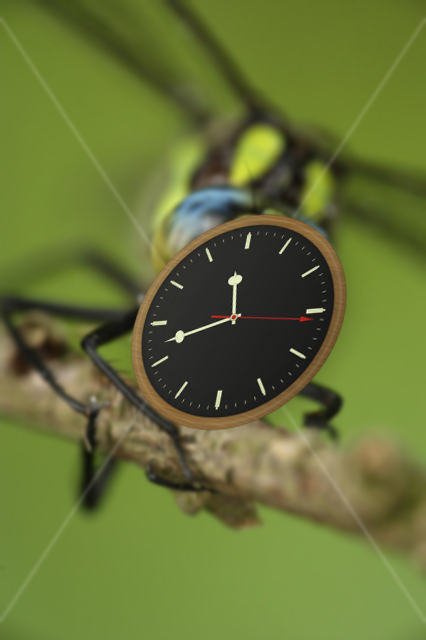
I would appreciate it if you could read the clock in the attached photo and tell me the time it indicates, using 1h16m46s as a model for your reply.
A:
11h42m16s
